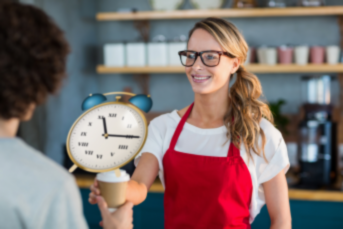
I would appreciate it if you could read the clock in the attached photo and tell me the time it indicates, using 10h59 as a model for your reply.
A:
11h15
